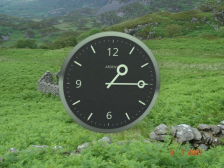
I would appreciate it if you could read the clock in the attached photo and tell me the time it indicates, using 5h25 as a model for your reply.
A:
1h15
